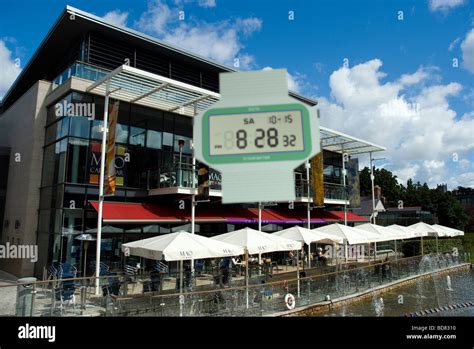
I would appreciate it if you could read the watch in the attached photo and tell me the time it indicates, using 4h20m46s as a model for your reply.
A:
8h28m32s
